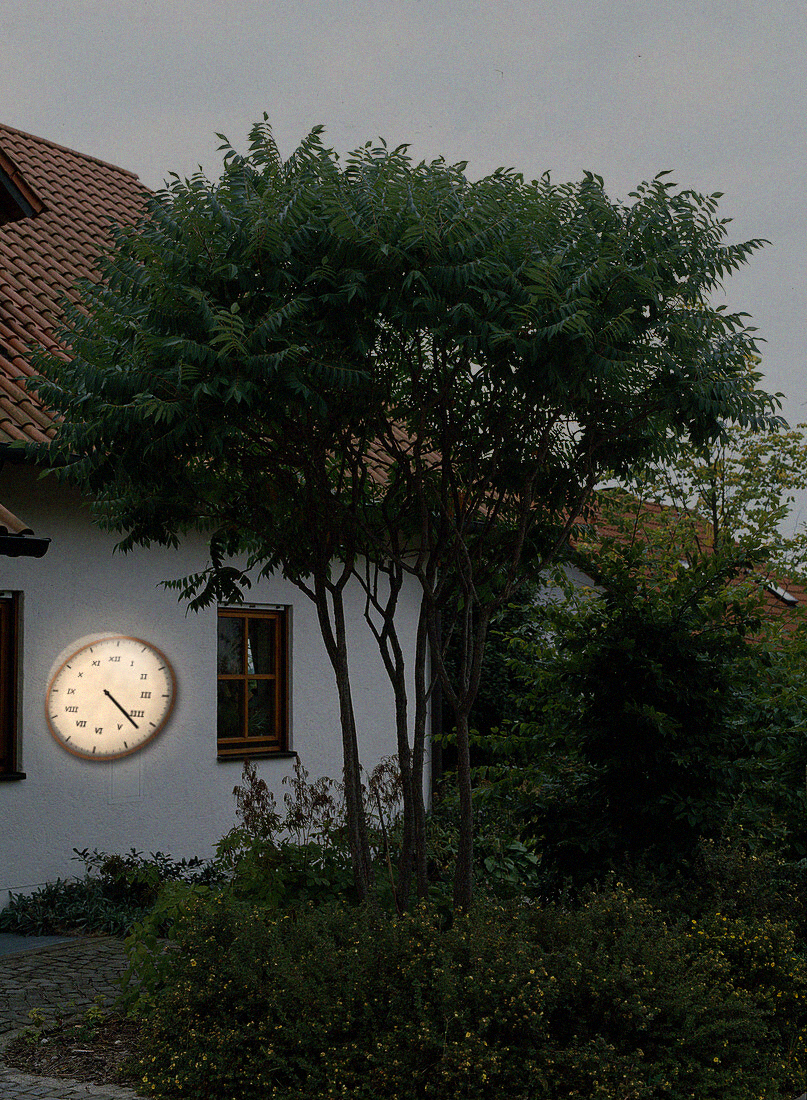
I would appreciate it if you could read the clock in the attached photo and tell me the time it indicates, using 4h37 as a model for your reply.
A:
4h22
